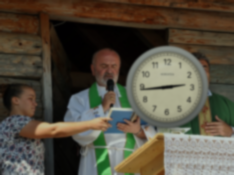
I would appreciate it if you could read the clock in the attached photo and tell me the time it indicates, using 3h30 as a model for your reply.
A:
2h44
